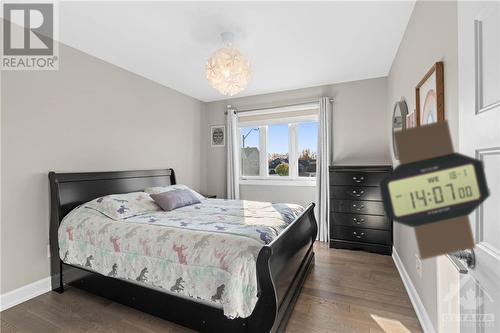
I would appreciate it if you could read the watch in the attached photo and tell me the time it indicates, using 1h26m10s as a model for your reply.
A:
14h07m00s
